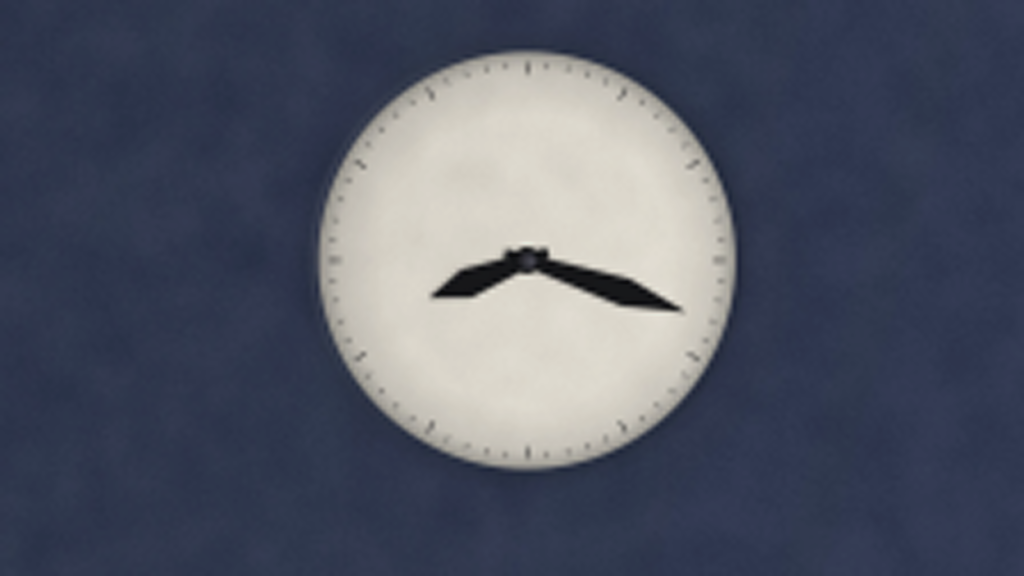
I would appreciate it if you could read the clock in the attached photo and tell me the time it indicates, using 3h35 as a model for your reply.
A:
8h18
